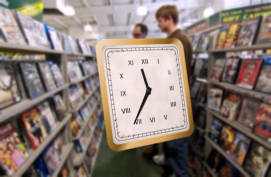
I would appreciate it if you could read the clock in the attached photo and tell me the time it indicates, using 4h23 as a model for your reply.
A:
11h36
